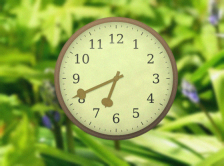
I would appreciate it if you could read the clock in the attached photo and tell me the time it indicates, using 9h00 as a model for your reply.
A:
6h41
